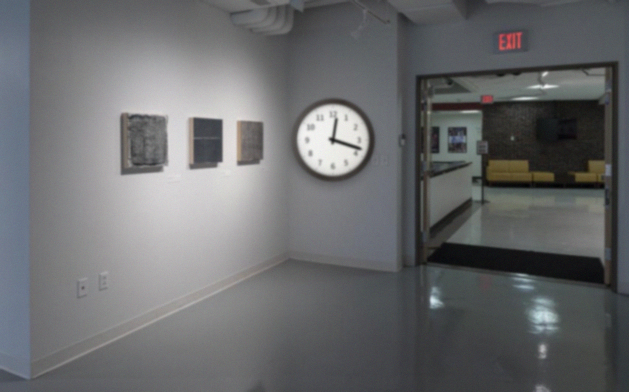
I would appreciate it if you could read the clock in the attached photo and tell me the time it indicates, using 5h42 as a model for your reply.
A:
12h18
